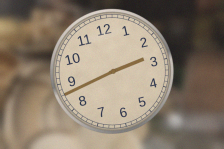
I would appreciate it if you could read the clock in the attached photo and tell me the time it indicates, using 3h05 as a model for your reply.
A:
2h43
